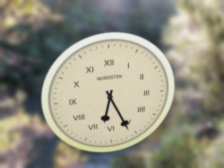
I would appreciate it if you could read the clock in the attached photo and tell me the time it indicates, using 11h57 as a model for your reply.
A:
6h26
